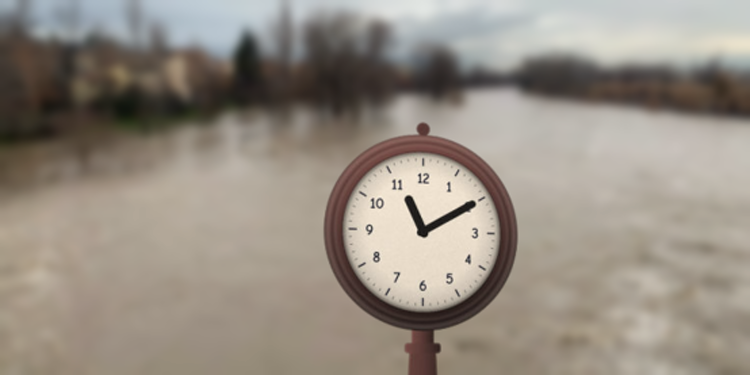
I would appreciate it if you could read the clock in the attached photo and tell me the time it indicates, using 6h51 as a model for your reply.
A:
11h10
